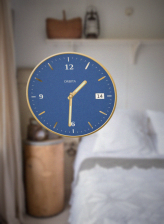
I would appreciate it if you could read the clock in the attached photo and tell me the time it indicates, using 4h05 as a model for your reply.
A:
1h31
